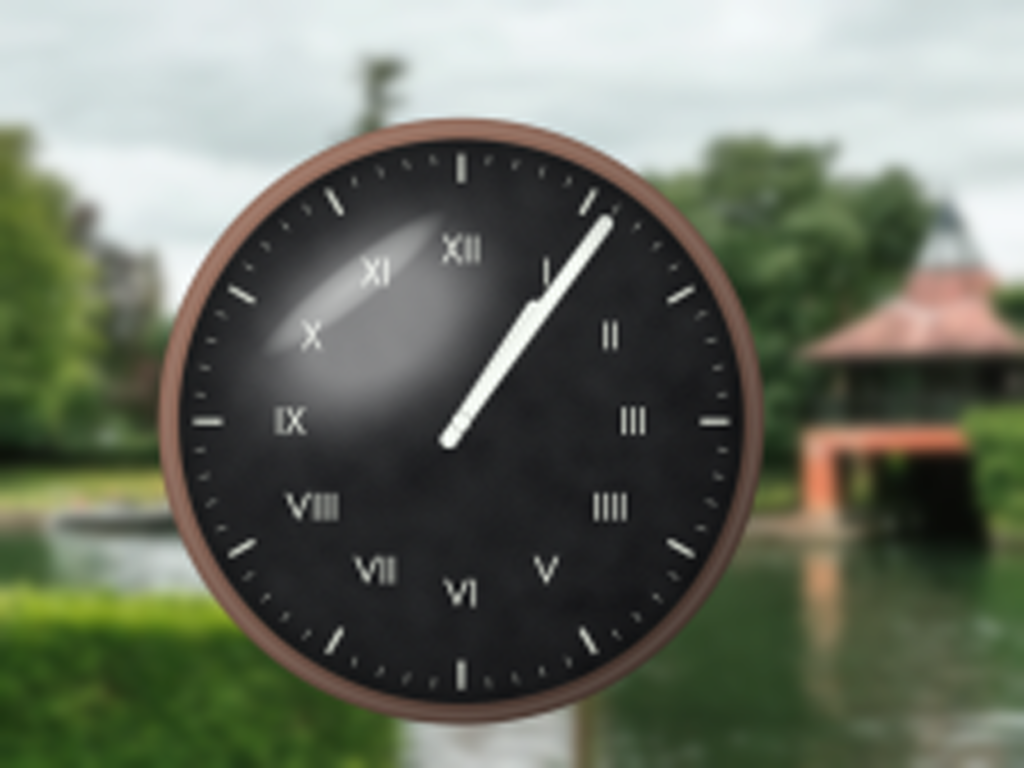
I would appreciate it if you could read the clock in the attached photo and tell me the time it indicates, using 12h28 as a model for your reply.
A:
1h06
